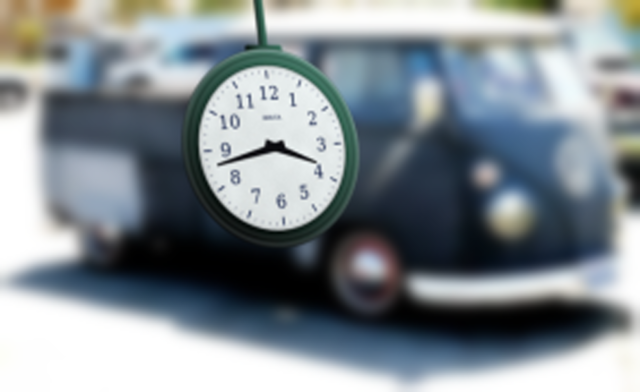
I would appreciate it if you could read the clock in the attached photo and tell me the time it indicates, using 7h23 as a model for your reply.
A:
3h43
